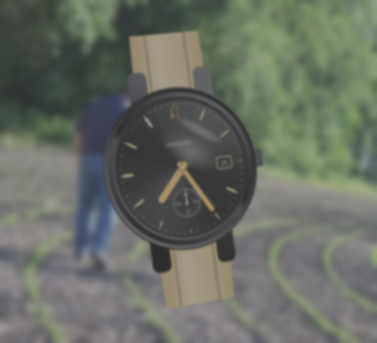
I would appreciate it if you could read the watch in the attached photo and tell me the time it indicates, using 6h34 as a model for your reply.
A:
7h25
